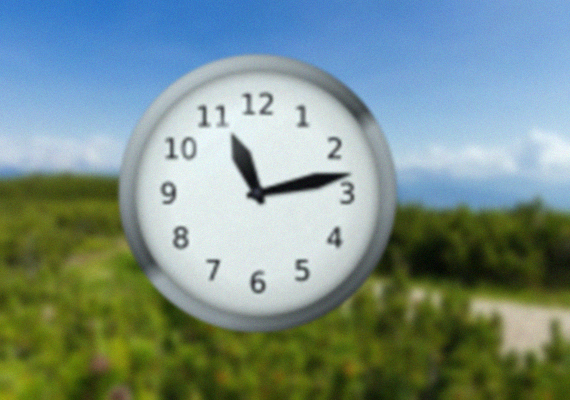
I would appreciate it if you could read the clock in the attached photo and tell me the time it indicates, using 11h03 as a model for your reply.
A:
11h13
